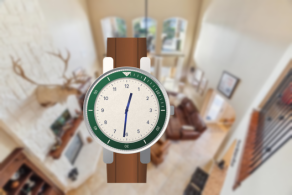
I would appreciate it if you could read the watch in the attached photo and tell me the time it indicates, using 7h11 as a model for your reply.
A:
12h31
